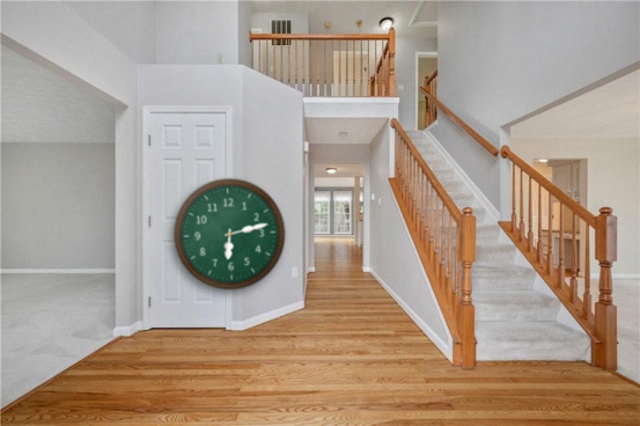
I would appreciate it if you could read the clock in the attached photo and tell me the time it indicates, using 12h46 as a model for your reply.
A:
6h13
